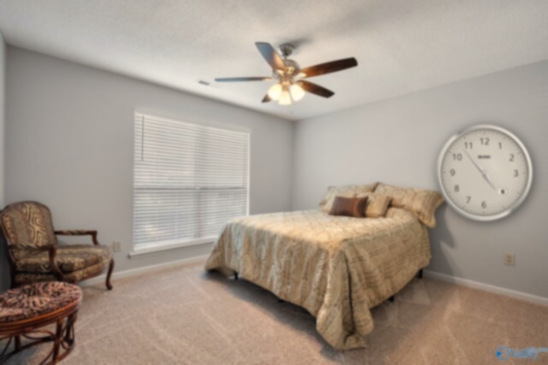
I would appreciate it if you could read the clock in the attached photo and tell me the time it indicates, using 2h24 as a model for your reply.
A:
4h53
